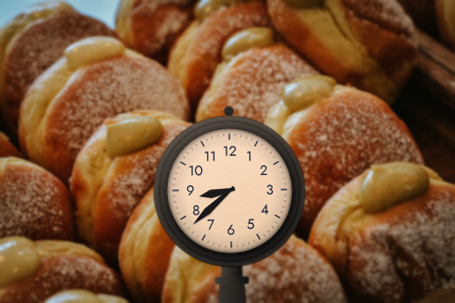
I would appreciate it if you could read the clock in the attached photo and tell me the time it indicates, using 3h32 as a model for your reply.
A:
8h38
